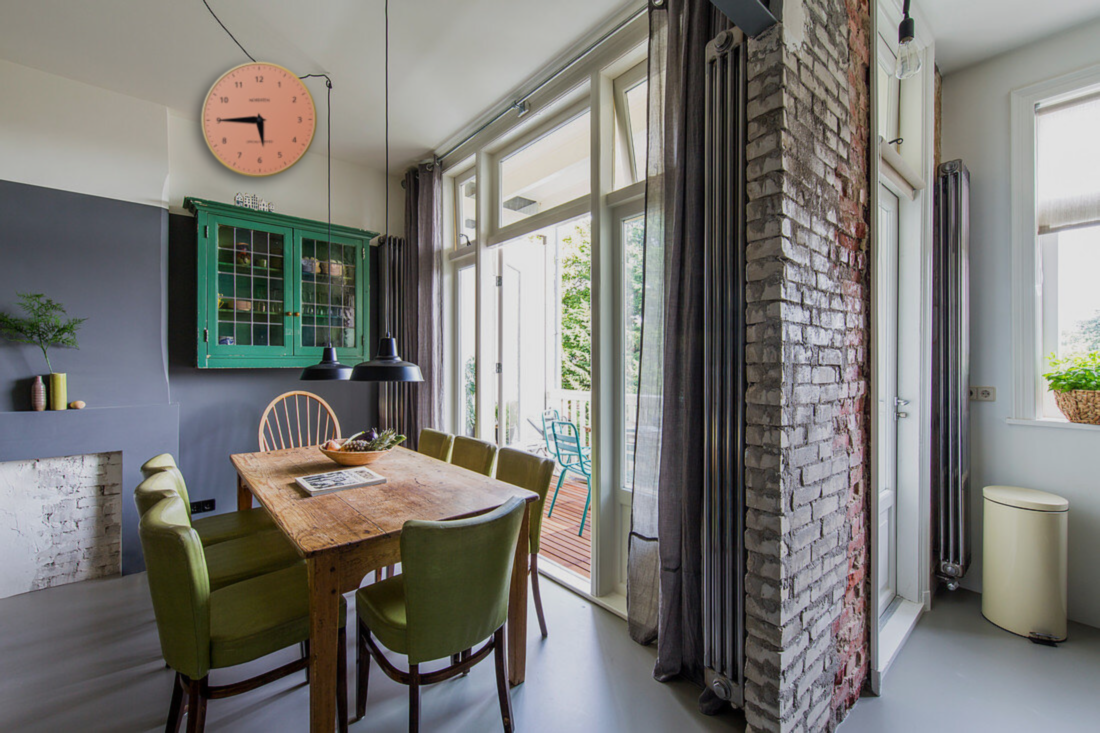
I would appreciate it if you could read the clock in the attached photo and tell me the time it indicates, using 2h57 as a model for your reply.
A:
5h45
